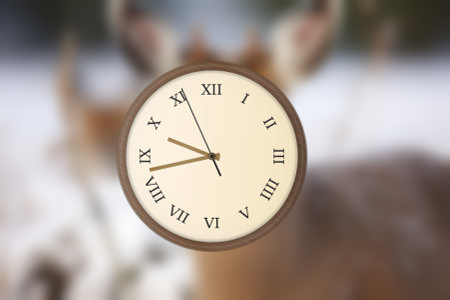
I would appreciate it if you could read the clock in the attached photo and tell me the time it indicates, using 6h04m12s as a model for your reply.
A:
9h42m56s
